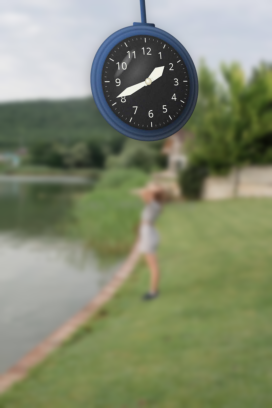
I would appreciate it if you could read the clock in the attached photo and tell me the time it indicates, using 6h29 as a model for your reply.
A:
1h41
